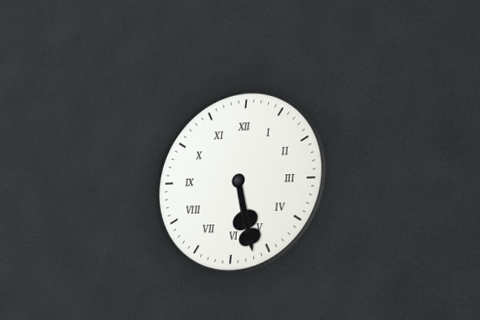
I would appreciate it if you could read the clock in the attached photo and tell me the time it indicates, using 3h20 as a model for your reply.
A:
5h27
